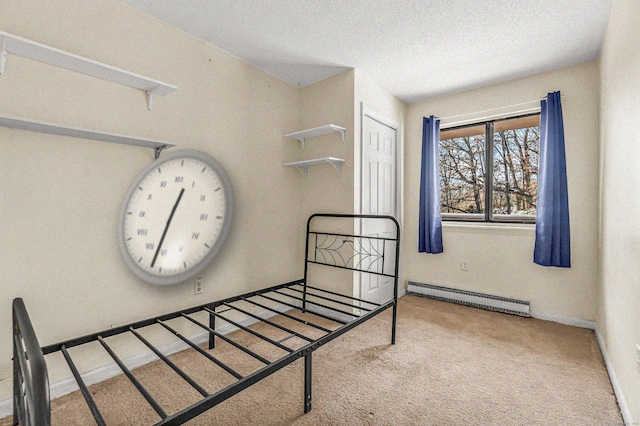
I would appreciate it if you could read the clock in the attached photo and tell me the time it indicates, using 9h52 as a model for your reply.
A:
12h32
